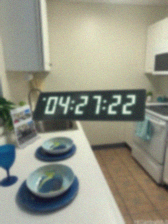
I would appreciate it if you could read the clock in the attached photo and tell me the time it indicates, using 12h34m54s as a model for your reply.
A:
4h27m22s
